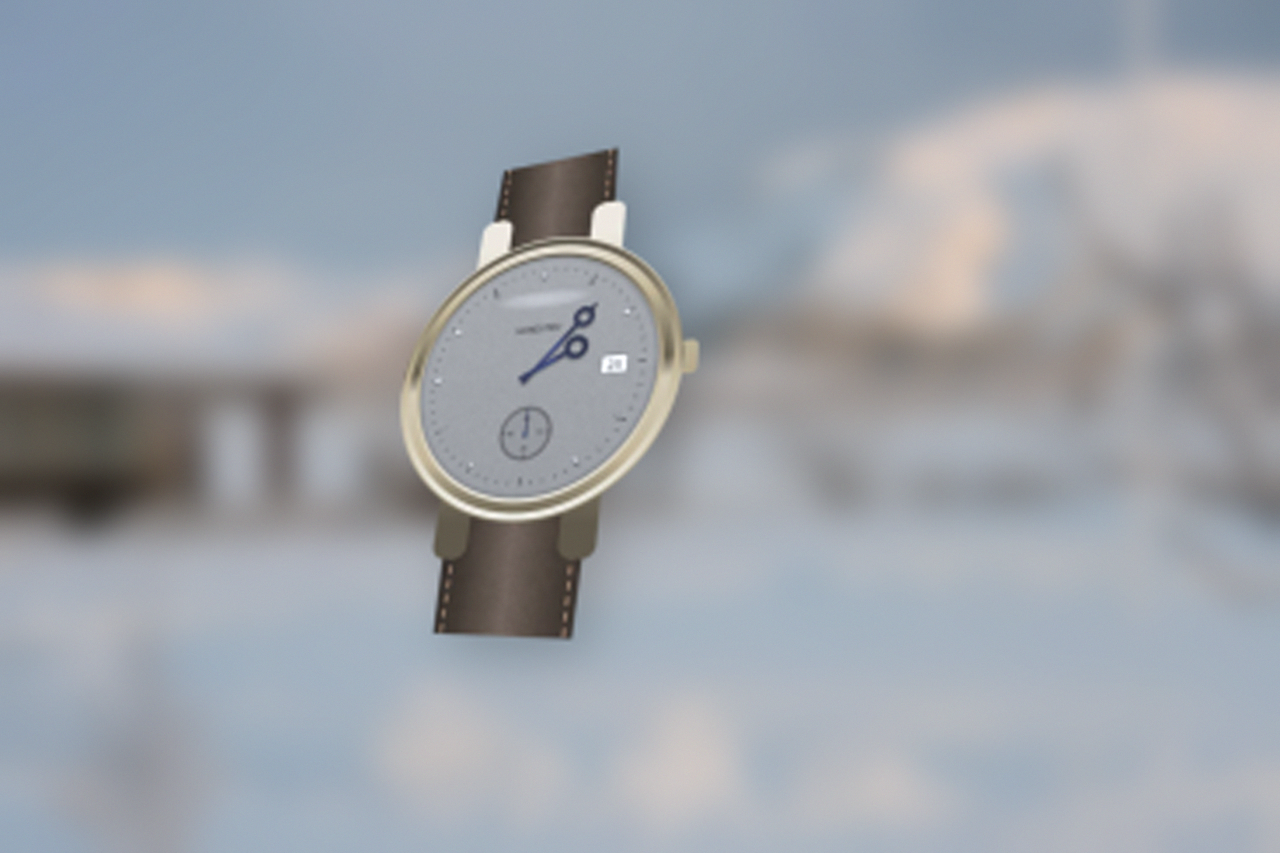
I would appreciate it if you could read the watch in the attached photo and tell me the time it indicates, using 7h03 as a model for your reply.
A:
2h07
